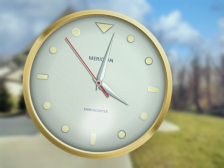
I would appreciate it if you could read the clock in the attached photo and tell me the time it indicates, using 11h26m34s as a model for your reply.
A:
4h01m53s
